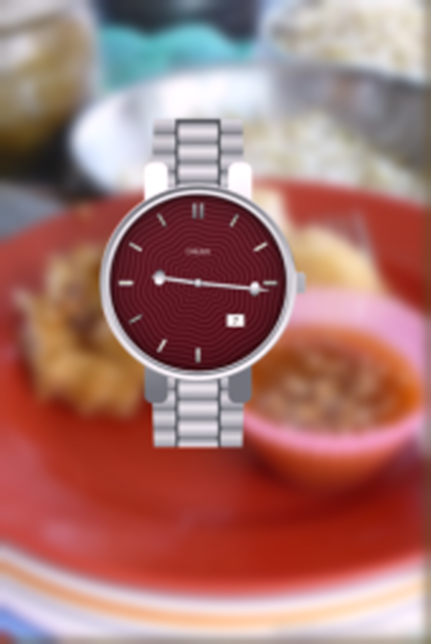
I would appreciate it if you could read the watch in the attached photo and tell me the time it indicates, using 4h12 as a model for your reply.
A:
9h16
